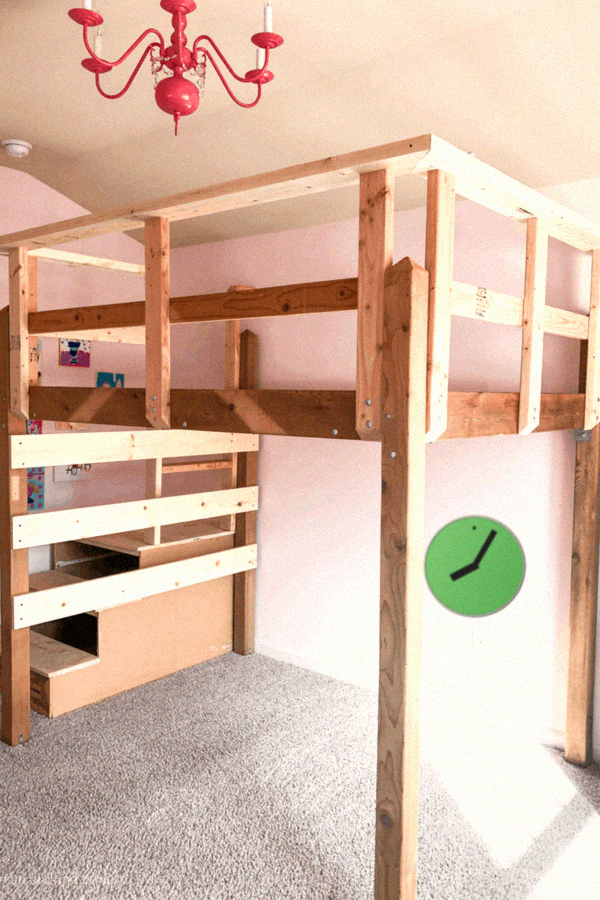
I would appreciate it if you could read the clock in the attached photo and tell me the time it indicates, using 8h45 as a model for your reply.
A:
8h05
